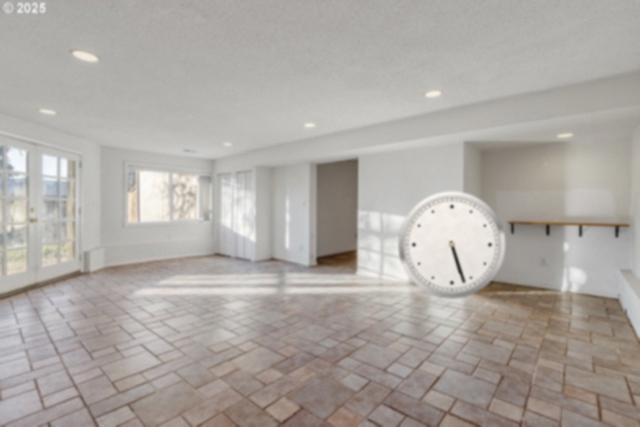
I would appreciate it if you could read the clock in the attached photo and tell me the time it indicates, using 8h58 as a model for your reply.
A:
5h27
